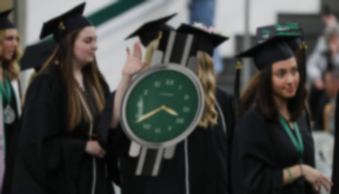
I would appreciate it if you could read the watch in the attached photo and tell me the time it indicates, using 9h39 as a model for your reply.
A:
3h39
